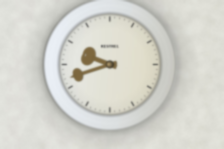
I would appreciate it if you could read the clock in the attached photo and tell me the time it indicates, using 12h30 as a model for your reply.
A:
9h42
